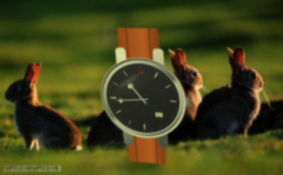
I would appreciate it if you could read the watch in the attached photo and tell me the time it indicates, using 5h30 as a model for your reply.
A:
10h44
